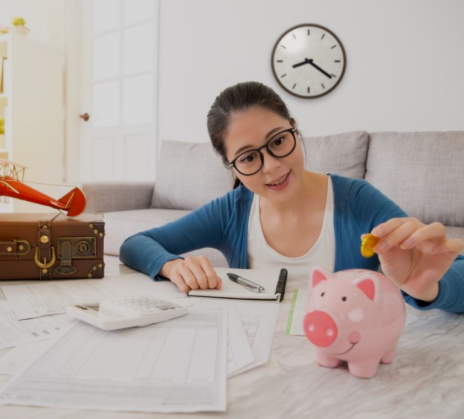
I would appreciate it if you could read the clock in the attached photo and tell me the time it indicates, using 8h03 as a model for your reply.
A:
8h21
